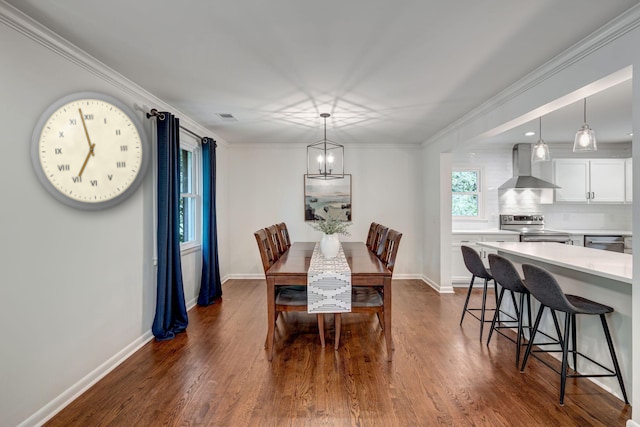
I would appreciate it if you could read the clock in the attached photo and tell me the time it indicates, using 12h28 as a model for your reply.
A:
6h58
